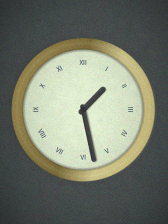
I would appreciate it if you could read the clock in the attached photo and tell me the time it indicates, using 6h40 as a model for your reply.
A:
1h28
